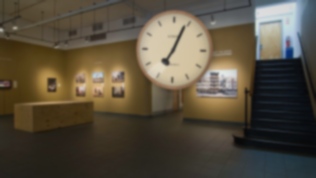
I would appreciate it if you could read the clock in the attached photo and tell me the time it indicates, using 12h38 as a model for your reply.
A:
7h04
